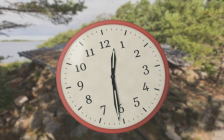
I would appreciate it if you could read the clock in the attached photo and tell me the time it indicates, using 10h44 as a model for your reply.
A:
12h31
